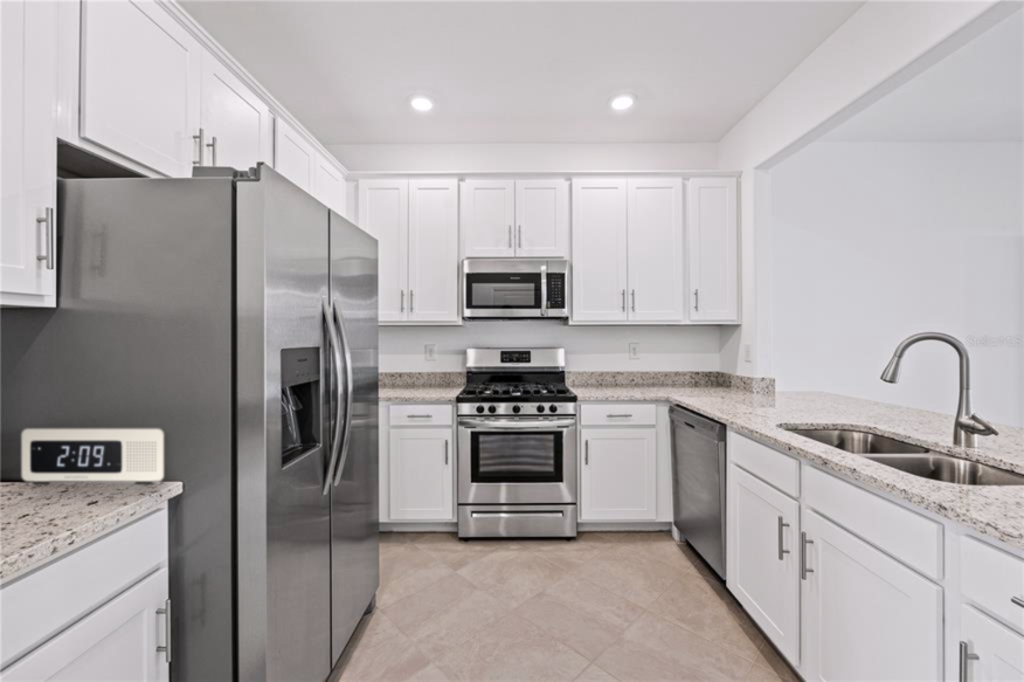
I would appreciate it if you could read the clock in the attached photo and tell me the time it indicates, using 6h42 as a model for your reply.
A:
2h09
